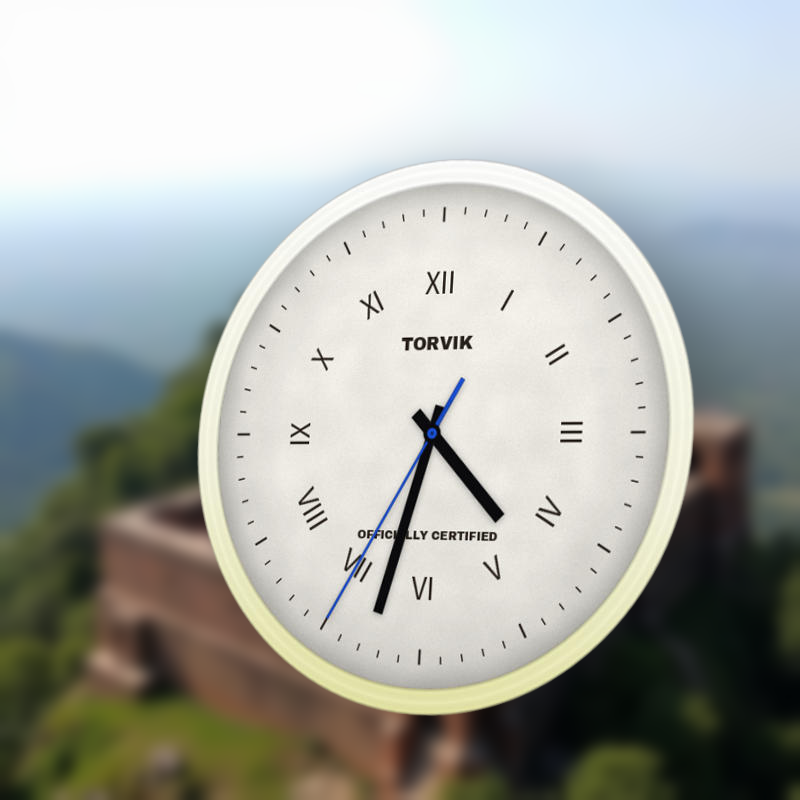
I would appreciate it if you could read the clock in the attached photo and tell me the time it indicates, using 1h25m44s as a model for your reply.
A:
4h32m35s
